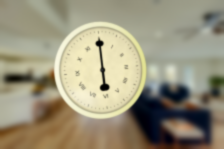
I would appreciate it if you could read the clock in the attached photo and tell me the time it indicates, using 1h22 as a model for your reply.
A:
6h00
